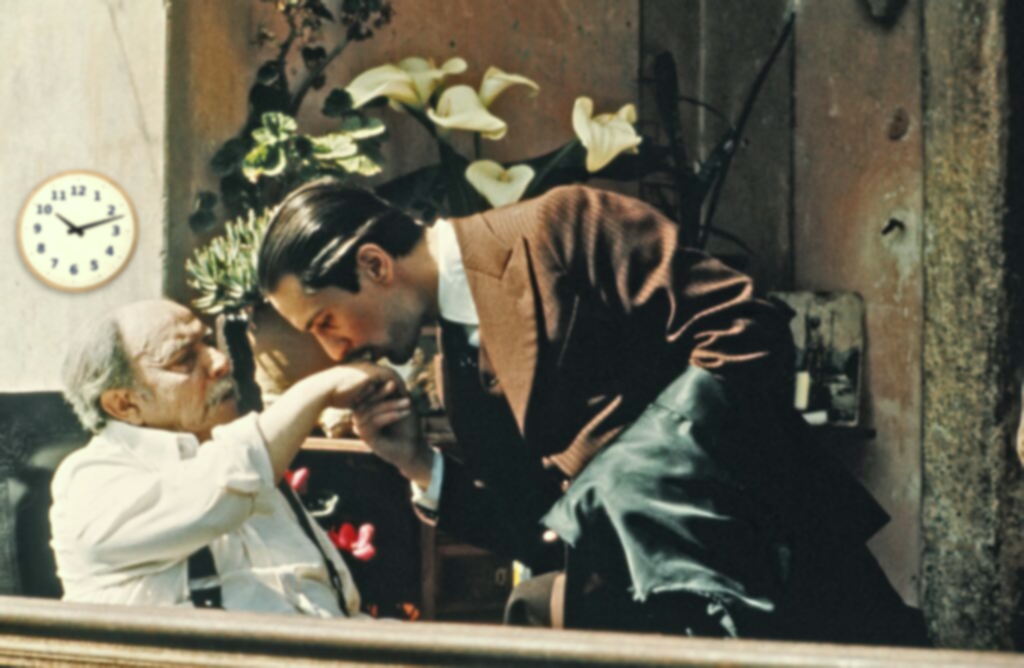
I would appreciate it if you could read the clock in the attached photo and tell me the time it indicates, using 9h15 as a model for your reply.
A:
10h12
